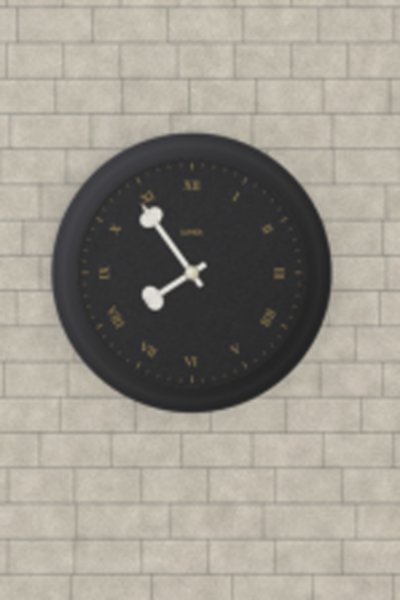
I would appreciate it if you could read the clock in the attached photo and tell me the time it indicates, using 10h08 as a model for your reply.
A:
7h54
